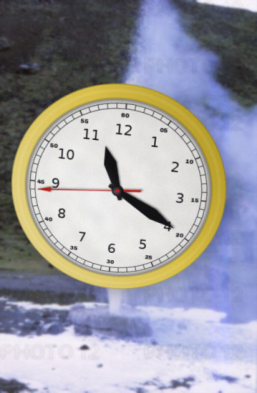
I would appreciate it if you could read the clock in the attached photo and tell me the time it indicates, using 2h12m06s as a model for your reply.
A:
11h19m44s
